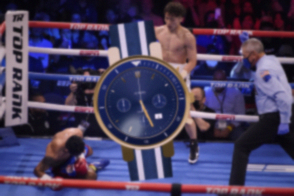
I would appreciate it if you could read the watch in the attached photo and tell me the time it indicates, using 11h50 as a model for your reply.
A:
5h27
